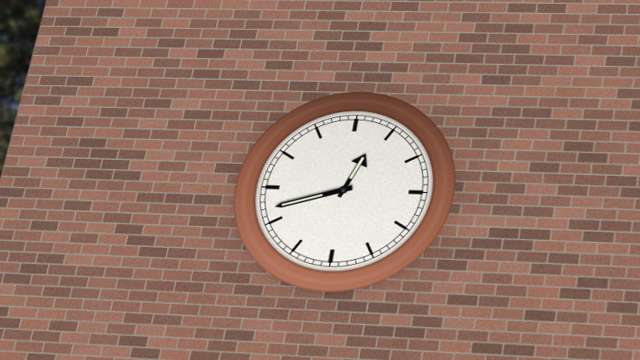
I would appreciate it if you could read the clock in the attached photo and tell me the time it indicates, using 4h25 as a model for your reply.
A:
12h42
